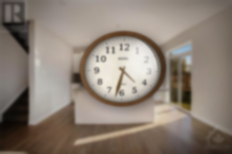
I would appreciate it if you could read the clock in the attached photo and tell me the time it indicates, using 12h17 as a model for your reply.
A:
4h32
